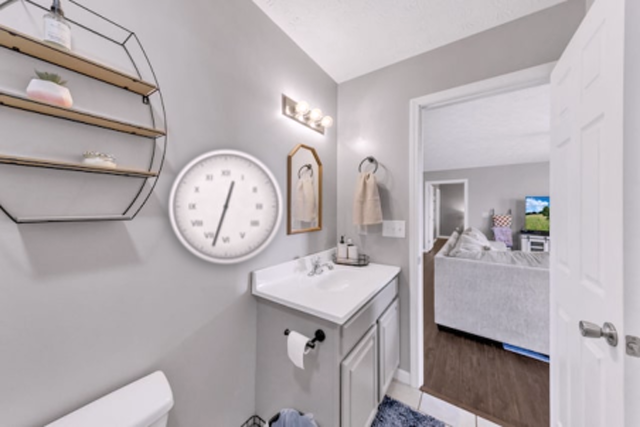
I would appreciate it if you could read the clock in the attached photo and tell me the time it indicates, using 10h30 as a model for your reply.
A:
12h33
